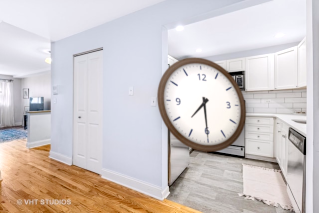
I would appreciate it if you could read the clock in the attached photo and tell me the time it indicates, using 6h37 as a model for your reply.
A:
7h30
